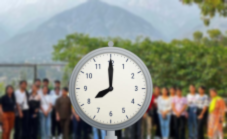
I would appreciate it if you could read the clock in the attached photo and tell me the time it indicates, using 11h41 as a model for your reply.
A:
8h00
